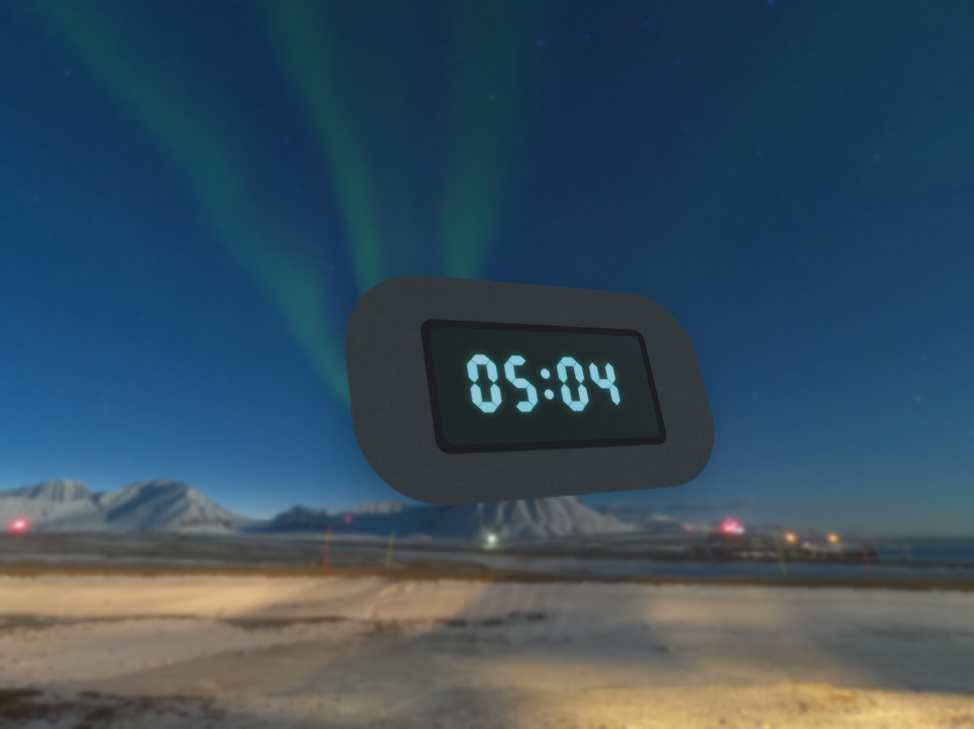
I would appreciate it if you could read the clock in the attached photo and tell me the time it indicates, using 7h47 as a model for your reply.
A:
5h04
